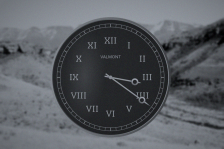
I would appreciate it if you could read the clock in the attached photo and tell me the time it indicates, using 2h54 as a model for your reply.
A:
3h21
